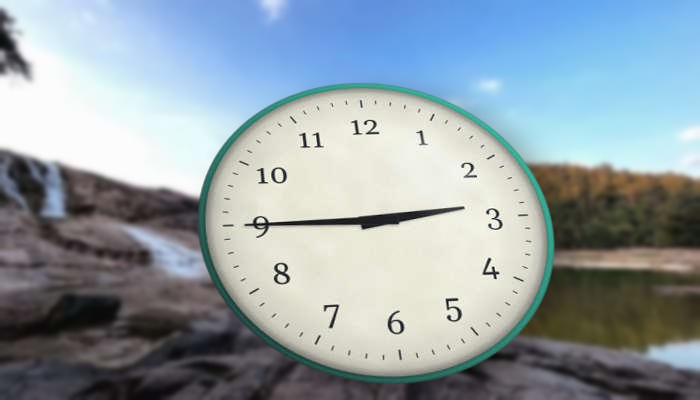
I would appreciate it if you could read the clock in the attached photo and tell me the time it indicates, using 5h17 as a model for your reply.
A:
2h45
